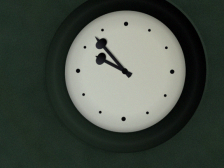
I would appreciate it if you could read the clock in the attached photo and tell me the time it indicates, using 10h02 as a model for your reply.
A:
9h53
